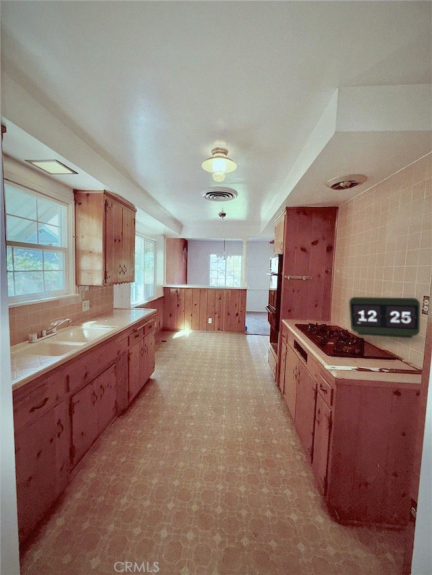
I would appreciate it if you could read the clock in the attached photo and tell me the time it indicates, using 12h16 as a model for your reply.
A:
12h25
